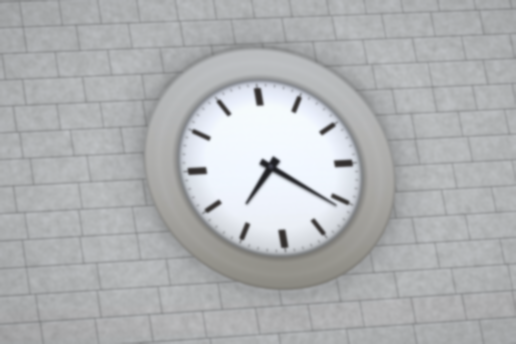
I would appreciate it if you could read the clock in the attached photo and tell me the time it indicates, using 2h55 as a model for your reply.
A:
7h21
